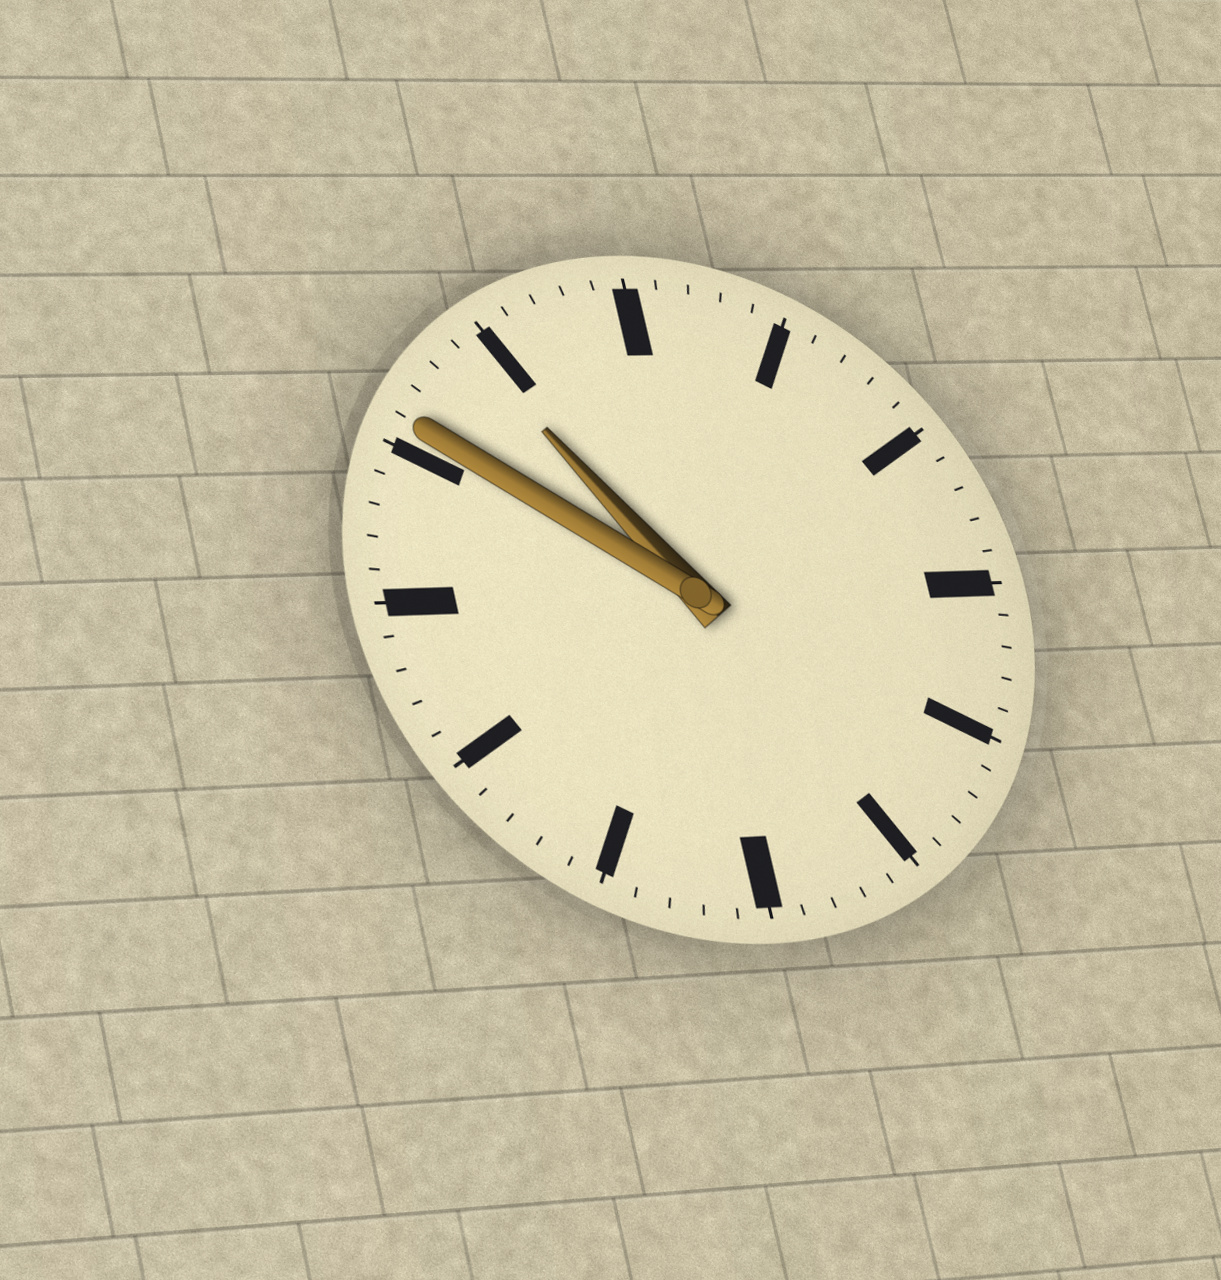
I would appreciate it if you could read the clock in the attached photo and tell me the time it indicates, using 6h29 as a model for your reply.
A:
10h51
